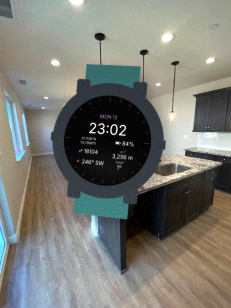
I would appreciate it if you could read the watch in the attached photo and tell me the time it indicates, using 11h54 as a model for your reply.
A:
23h02
